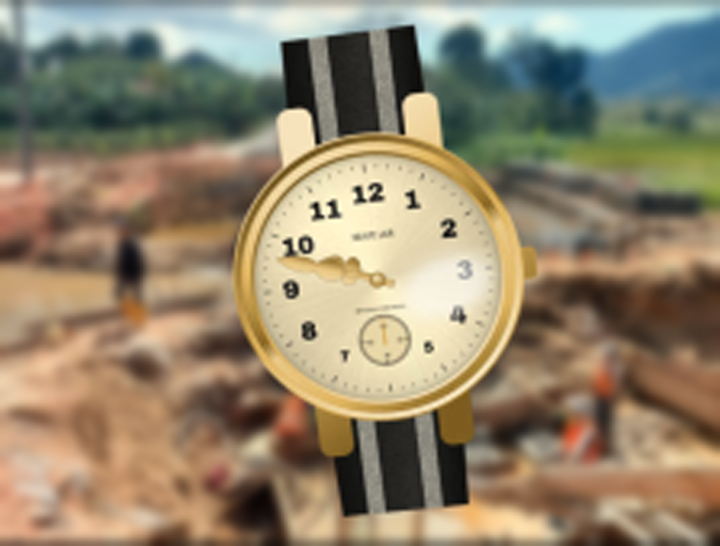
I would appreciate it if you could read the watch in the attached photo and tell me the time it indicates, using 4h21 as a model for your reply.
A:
9h48
